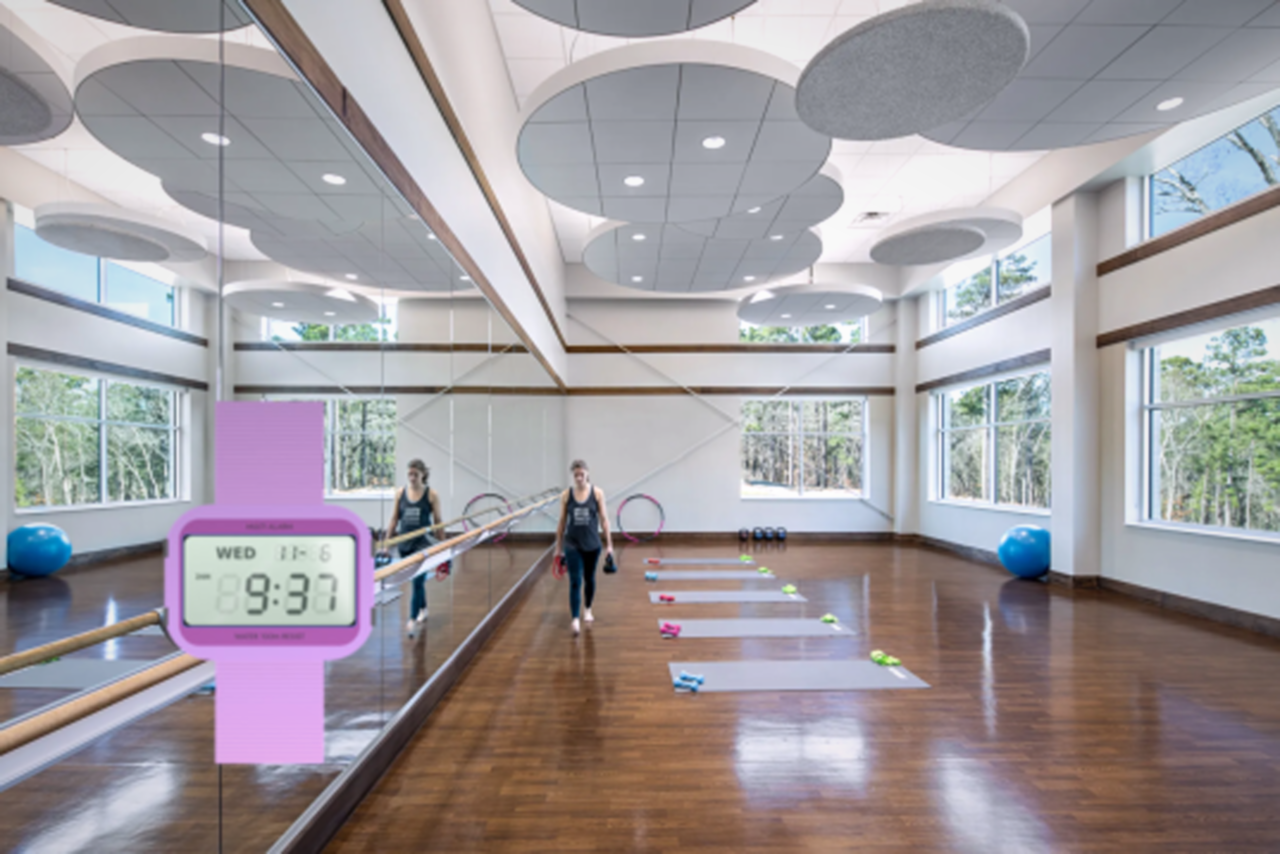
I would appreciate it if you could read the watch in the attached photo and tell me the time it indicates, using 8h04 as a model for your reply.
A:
9h37
